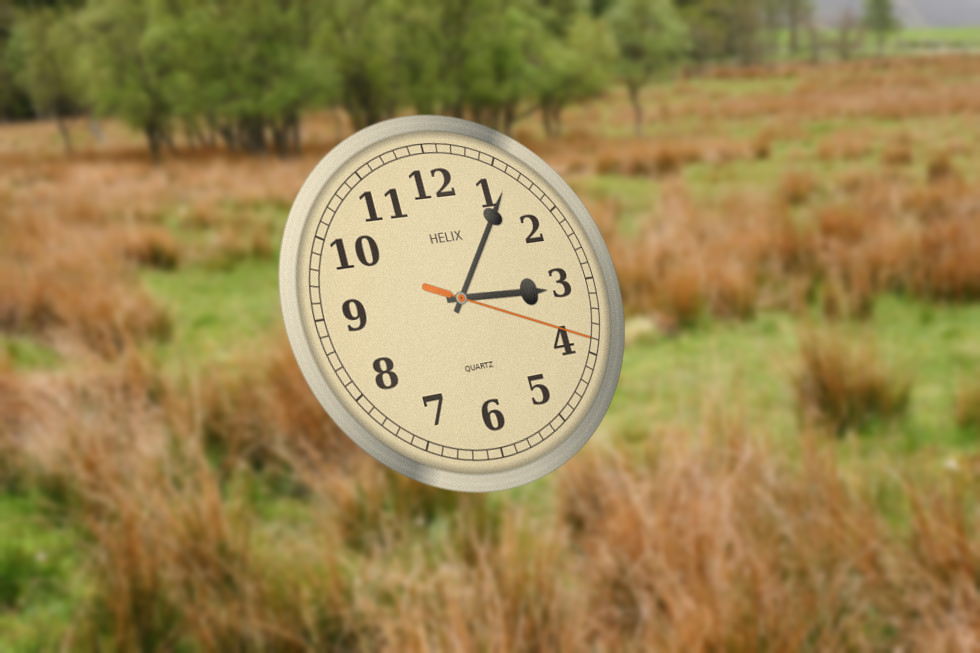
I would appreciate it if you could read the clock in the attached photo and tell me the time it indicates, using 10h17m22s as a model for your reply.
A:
3h06m19s
